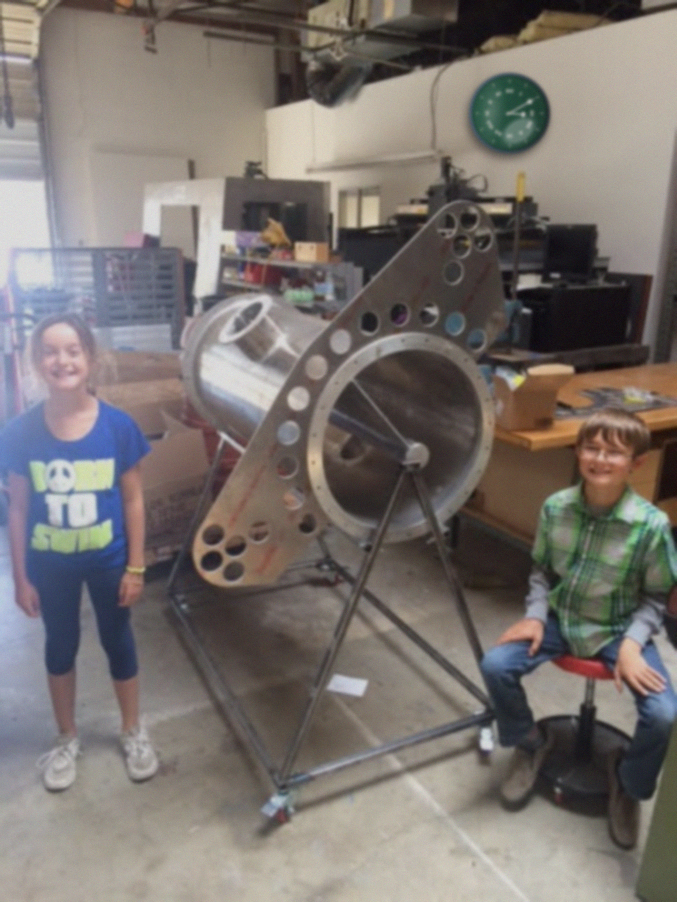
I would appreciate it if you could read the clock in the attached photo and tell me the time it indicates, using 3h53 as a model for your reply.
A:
3h10
